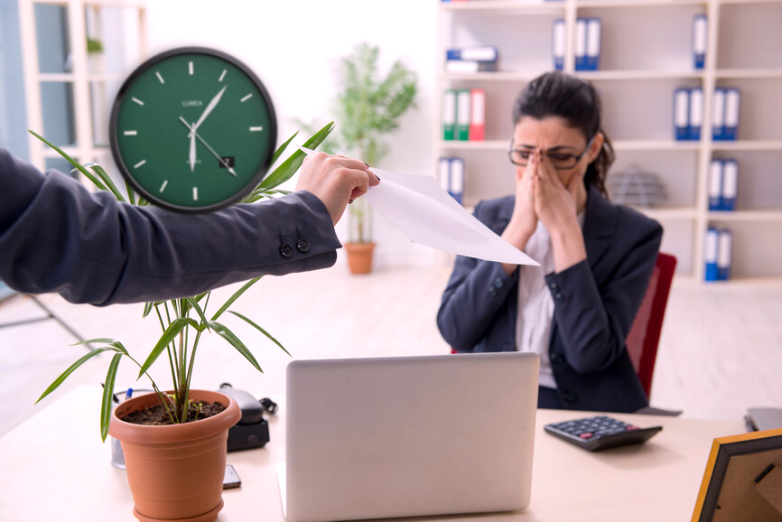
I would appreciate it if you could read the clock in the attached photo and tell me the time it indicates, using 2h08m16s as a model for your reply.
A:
6h06m23s
